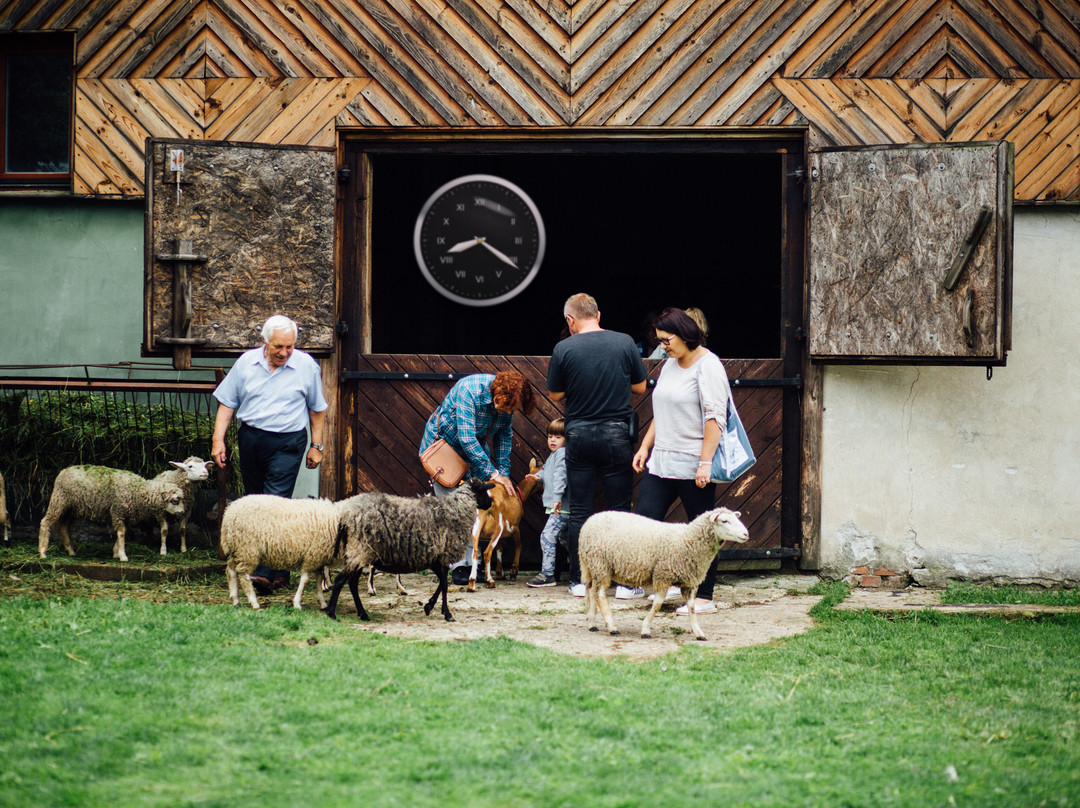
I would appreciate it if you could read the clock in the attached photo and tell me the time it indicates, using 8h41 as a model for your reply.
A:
8h21
